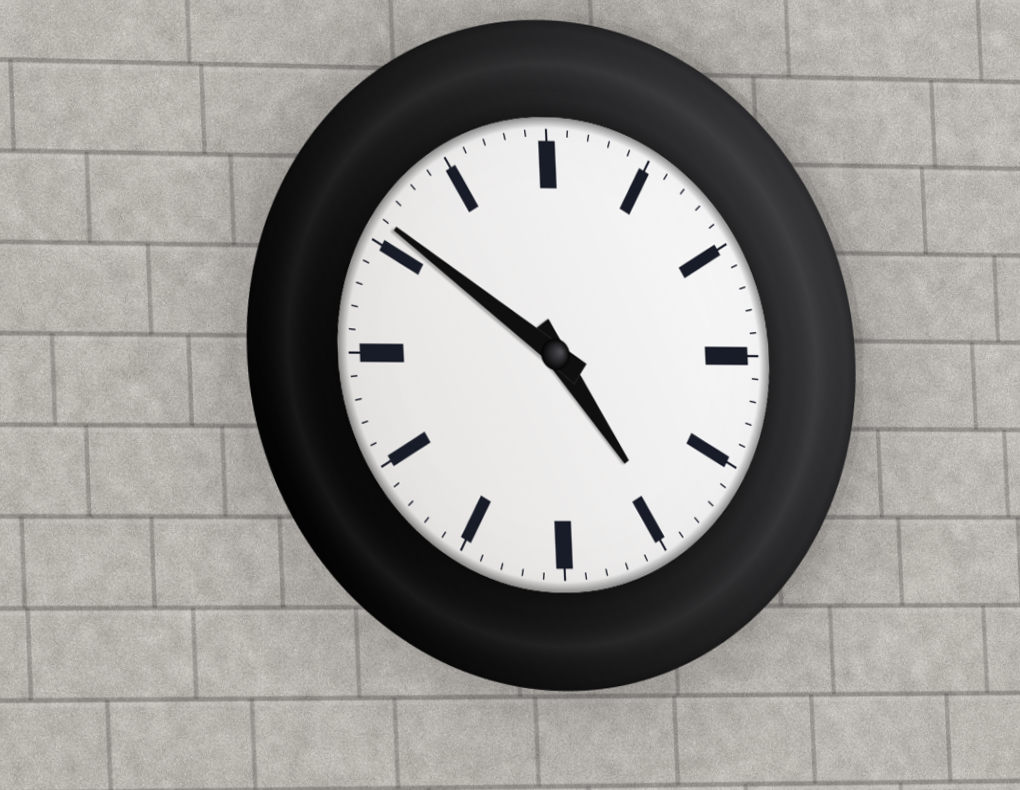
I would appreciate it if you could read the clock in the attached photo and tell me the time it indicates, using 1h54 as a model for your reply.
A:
4h51
